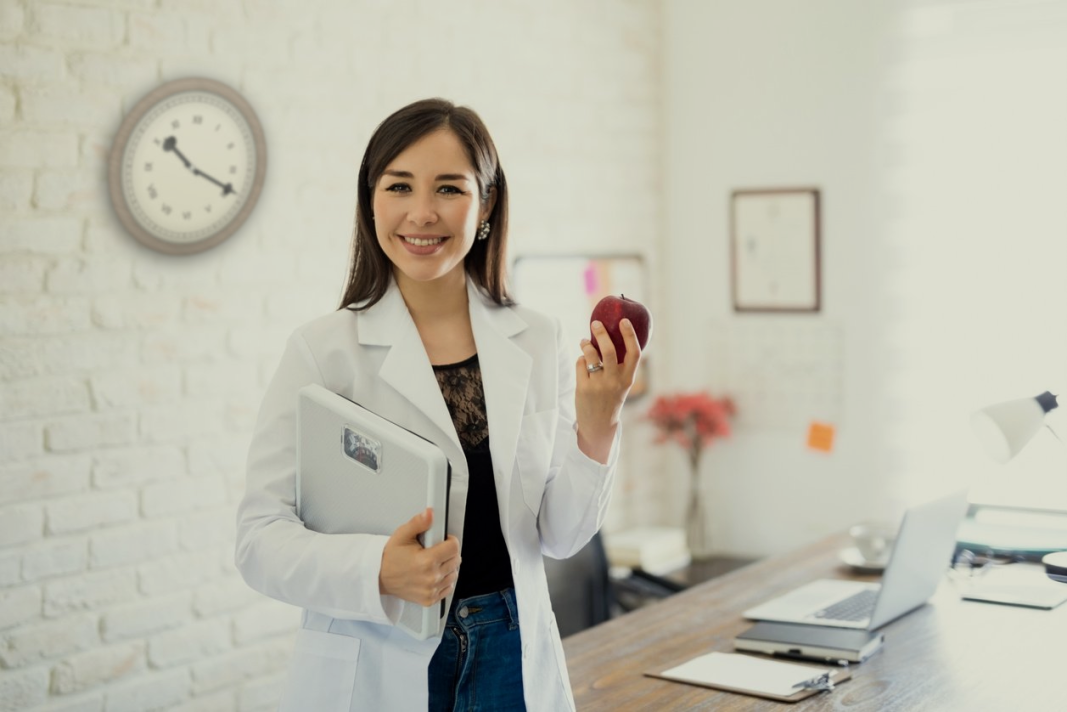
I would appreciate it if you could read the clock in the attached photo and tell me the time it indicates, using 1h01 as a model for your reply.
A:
10h19
